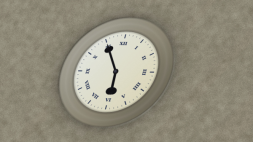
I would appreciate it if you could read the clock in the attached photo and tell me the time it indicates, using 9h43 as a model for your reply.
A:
5h55
